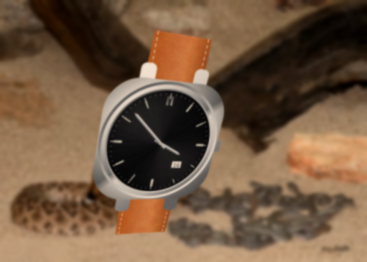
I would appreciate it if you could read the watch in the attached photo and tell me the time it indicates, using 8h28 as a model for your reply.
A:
3h52
